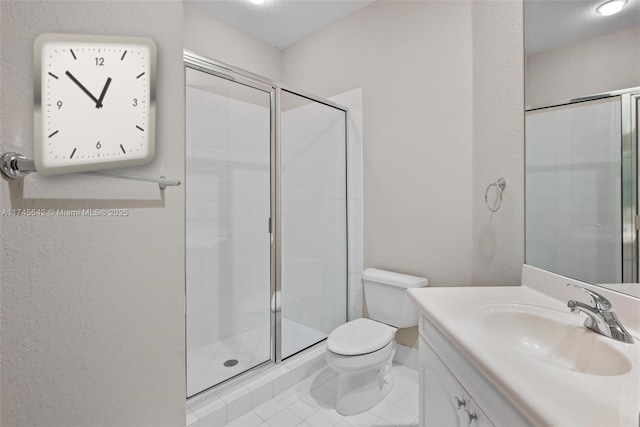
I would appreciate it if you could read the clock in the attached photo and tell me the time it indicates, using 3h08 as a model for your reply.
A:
12h52
